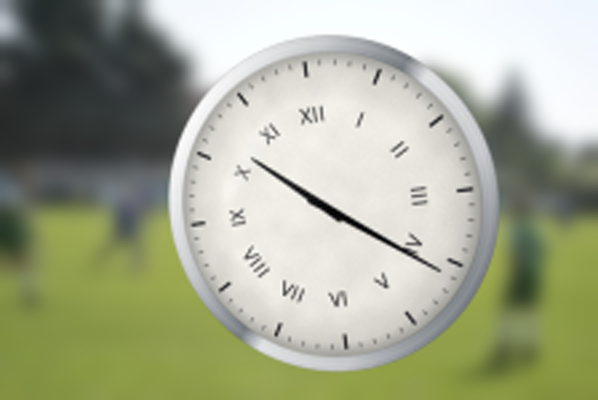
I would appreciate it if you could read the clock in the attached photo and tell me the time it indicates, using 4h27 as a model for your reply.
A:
10h21
